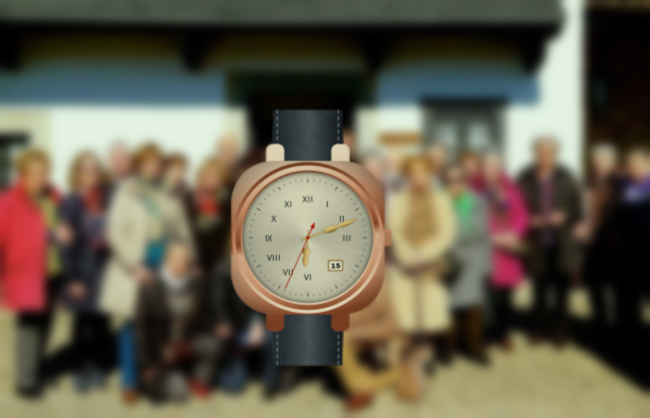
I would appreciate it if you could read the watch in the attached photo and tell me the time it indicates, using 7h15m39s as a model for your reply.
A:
6h11m34s
